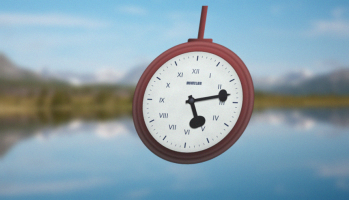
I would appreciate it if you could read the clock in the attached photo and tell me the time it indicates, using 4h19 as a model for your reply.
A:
5h13
